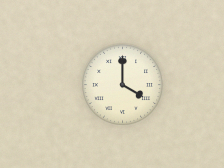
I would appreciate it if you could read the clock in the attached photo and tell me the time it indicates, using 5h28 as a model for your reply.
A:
4h00
